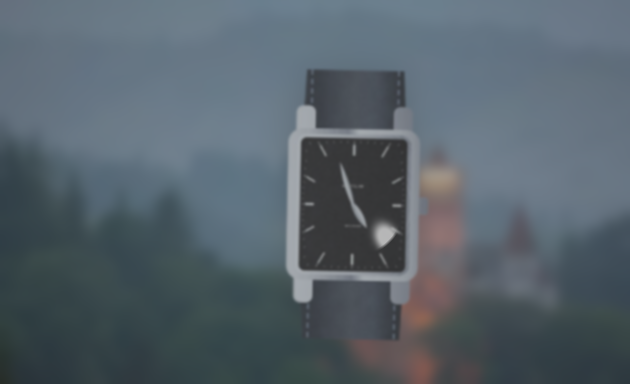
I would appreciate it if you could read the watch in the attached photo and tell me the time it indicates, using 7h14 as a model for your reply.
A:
4h57
